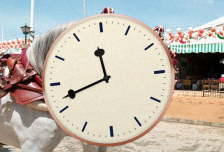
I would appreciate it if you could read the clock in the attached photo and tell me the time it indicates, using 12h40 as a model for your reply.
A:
11h42
